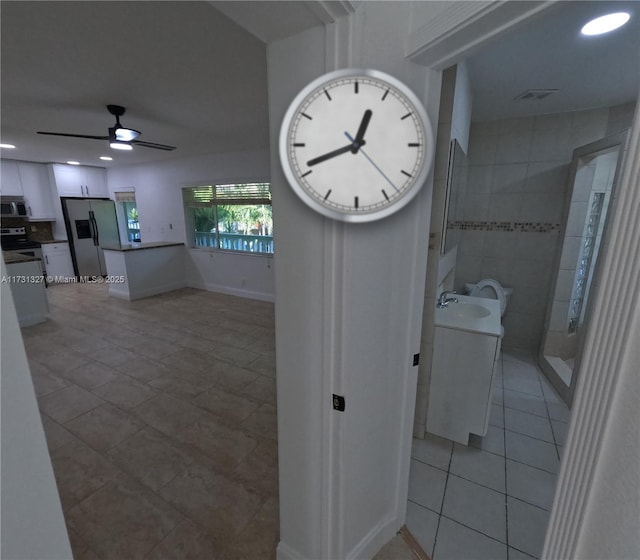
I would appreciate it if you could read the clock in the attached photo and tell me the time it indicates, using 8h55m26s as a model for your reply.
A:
12h41m23s
